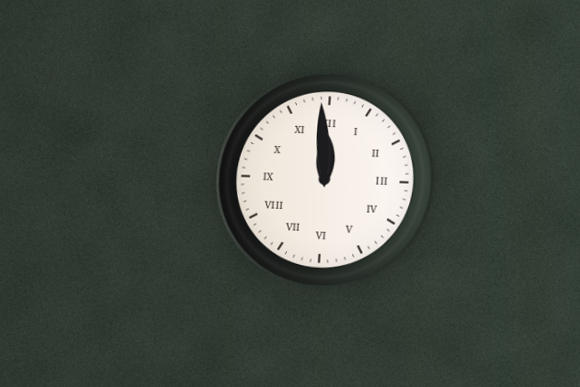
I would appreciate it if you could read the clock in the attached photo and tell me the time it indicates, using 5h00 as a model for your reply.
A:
11h59
